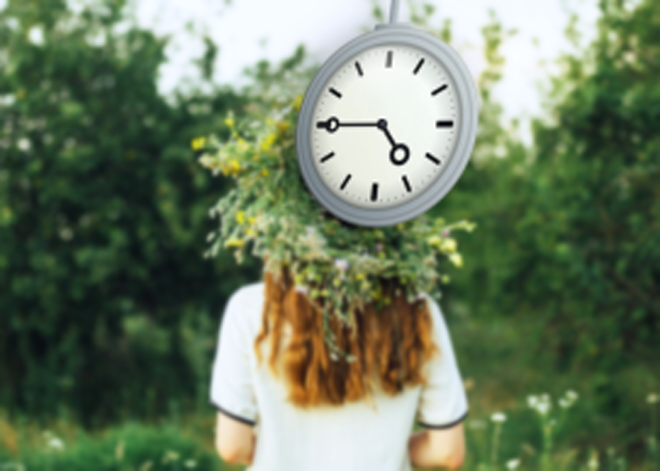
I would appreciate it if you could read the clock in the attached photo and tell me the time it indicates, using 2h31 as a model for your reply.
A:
4h45
